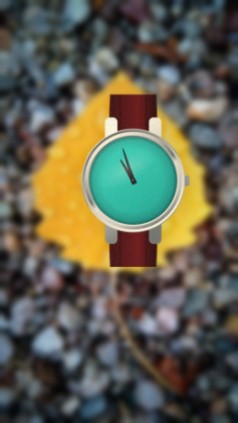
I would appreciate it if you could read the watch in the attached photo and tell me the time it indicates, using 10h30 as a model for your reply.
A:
10h57
